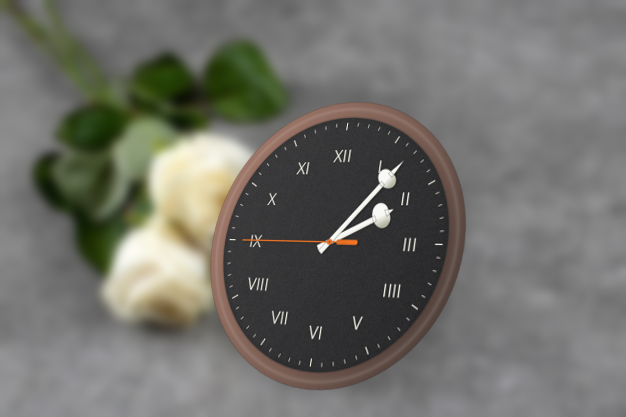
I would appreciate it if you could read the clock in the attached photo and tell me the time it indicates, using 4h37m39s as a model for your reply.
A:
2h06m45s
